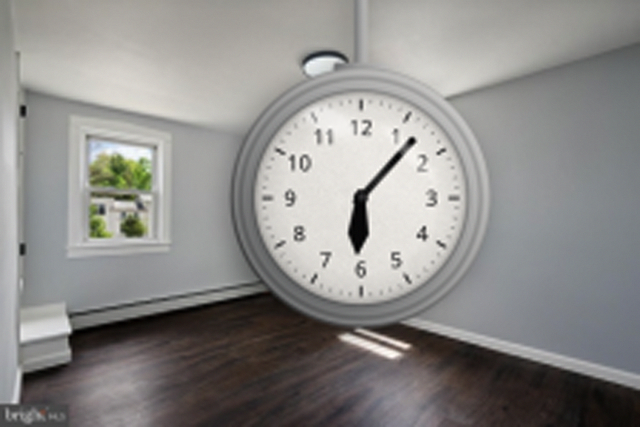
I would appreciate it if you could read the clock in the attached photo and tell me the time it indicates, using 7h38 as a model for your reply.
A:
6h07
